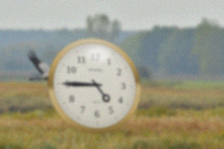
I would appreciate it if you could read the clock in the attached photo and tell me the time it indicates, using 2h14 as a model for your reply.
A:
4h45
